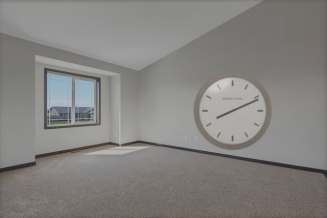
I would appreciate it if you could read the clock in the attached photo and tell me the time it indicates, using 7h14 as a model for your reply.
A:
8h11
